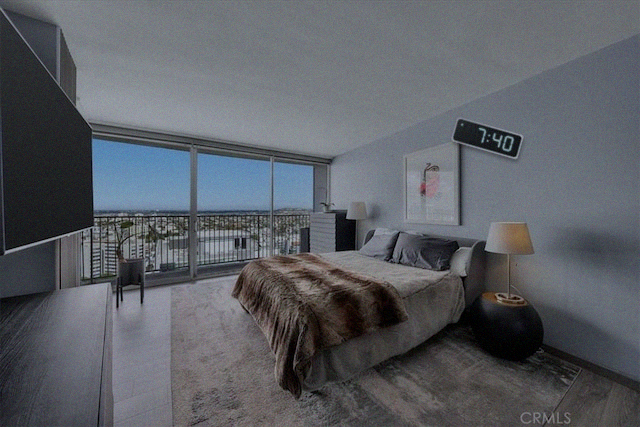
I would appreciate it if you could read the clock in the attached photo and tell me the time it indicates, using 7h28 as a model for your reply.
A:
7h40
